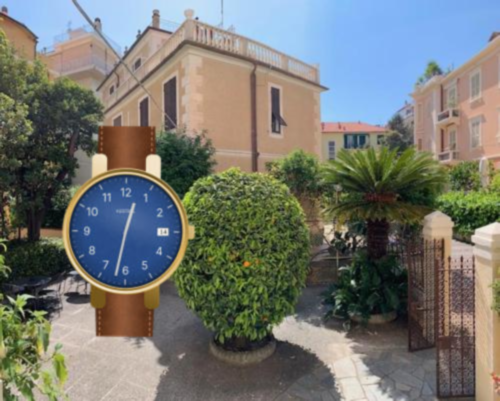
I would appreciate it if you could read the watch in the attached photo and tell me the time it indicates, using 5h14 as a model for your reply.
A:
12h32
